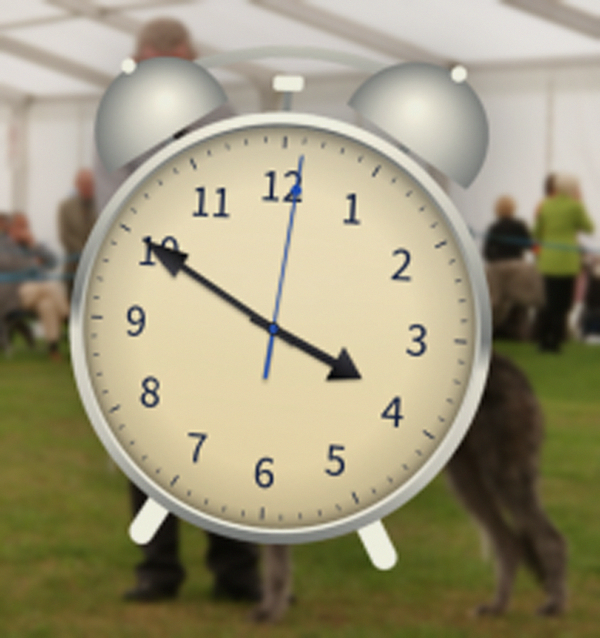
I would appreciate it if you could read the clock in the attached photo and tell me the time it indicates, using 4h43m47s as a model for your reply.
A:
3h50m01s
